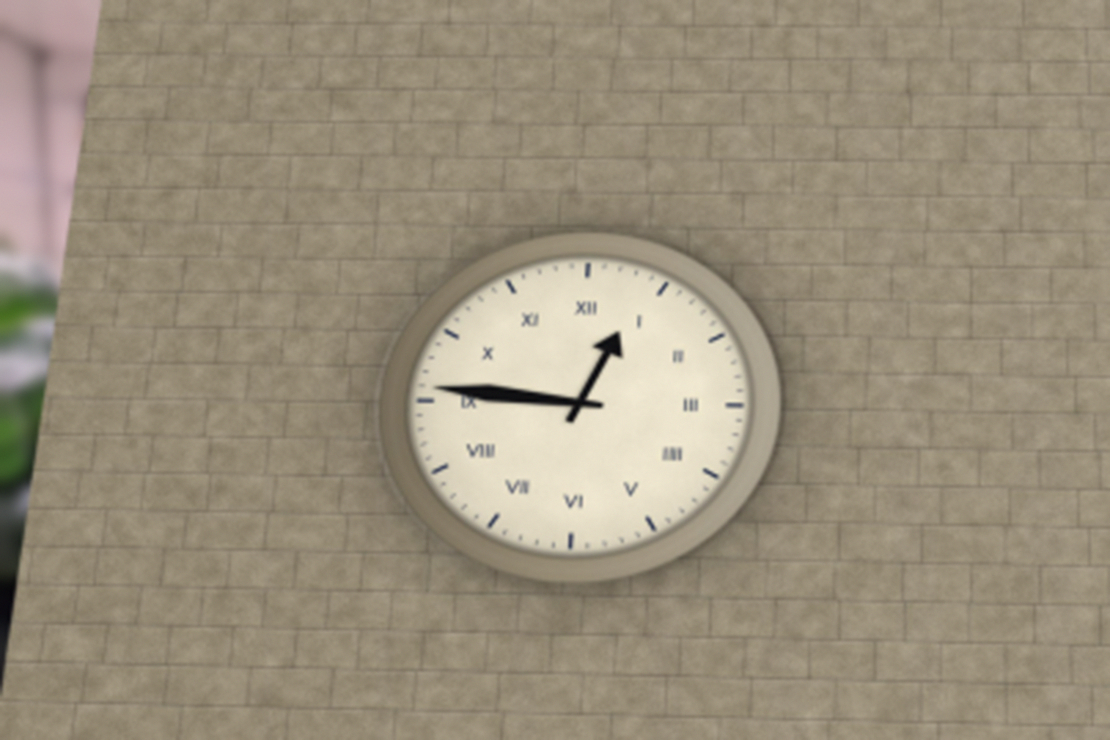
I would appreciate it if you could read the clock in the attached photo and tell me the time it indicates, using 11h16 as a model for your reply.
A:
12h46
